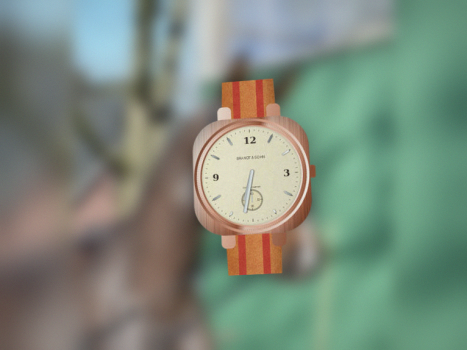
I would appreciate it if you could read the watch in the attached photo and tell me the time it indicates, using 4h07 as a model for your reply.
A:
6h32
